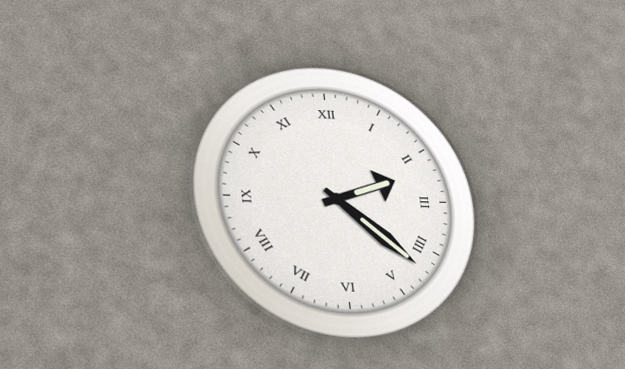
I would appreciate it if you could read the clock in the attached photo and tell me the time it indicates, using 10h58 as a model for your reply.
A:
2h22
